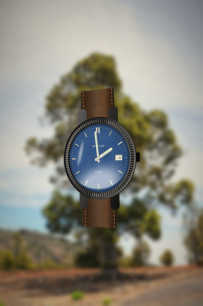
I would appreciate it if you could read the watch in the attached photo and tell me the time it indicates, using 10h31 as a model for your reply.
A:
1h59
